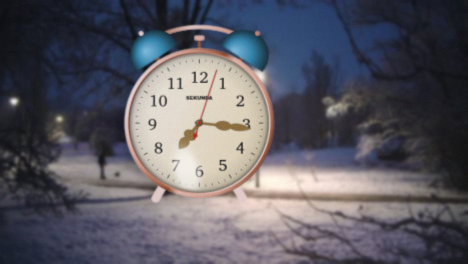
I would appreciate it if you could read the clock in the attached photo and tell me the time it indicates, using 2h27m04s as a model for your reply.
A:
7h16m03s
